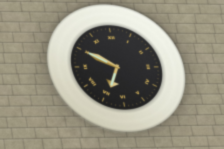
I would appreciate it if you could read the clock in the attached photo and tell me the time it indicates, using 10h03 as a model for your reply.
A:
6h50
